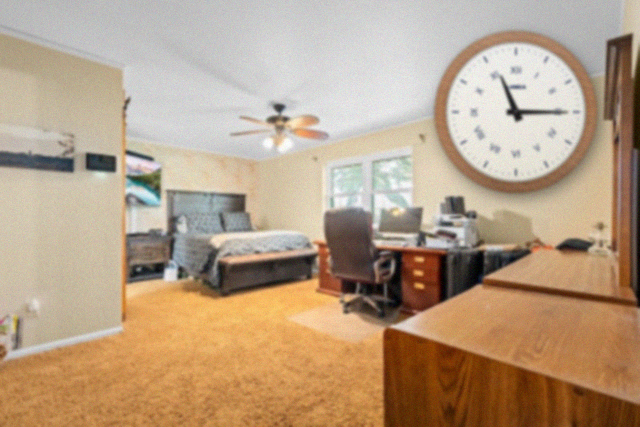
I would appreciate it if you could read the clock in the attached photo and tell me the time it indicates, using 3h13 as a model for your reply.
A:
11h15
